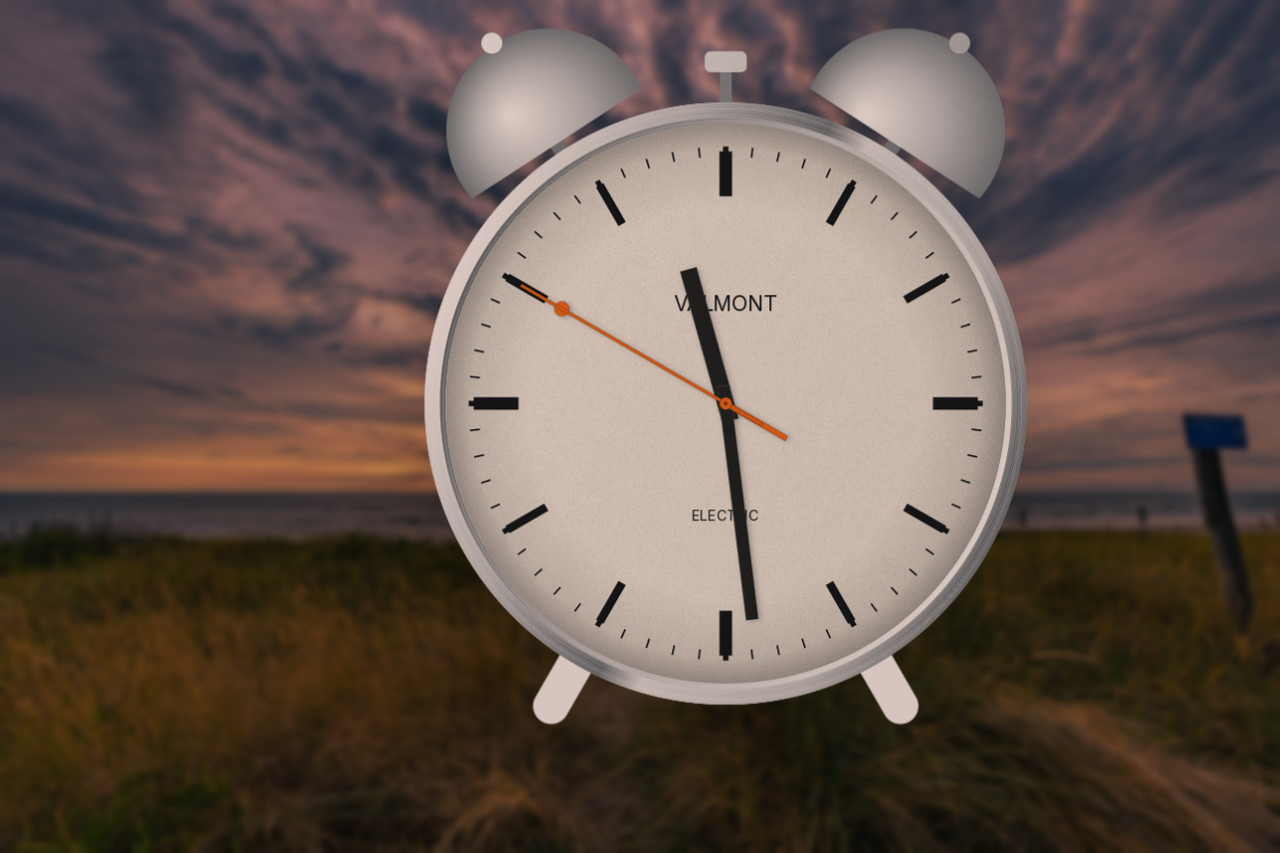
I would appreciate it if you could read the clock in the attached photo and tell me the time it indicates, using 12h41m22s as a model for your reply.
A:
11h28m50s
